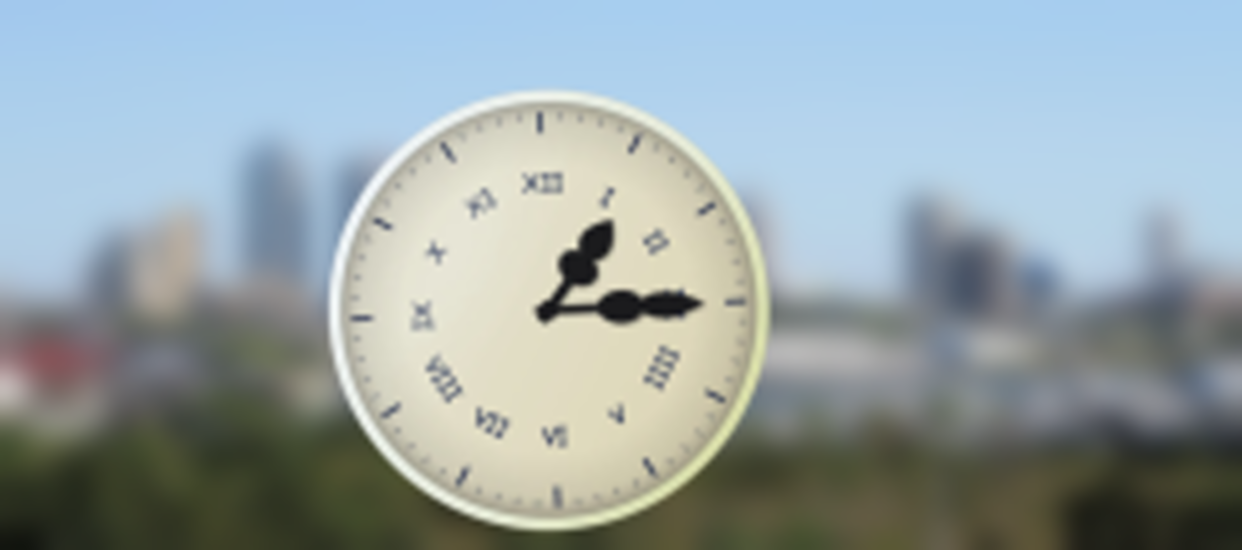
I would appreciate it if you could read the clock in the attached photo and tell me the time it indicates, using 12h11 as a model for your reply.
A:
1h15
